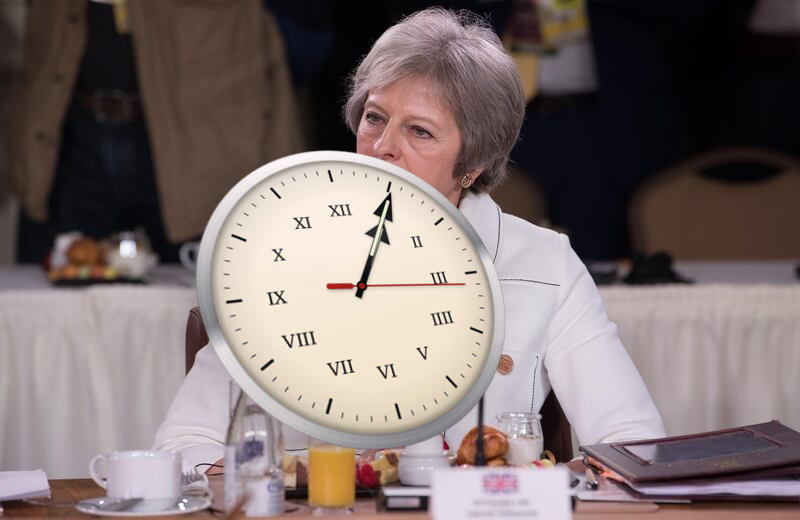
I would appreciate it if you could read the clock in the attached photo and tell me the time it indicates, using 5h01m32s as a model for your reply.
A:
1h05m16s
